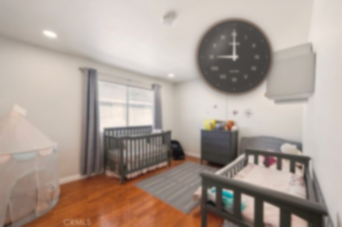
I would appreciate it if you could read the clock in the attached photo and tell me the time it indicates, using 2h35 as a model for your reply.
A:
9h00
